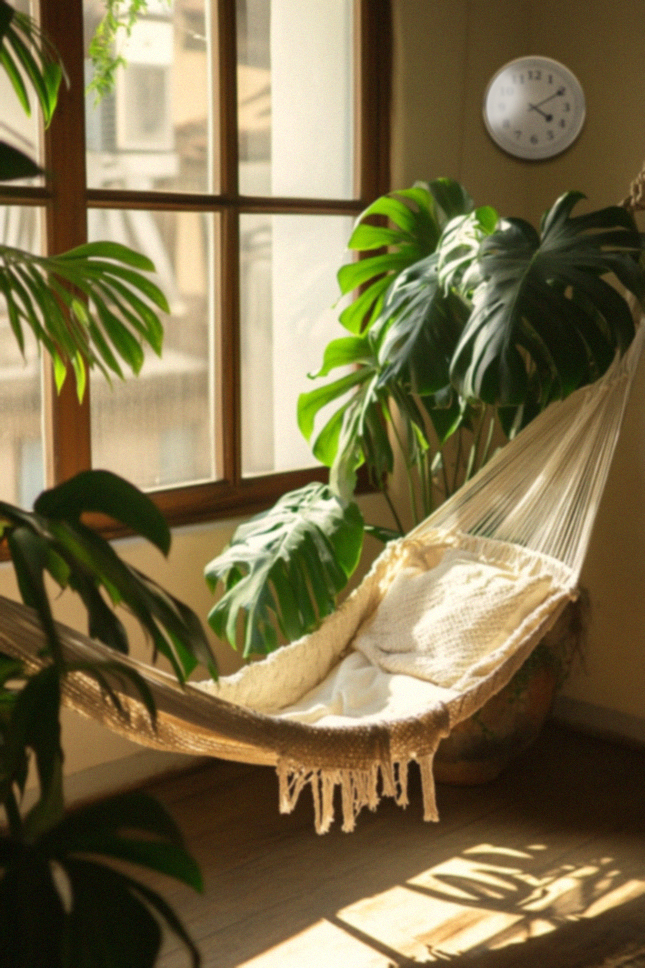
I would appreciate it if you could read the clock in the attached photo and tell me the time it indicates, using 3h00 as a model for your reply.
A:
4h10
